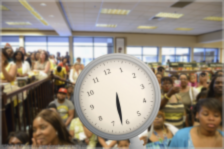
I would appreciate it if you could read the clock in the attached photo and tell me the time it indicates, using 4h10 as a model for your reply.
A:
6h32
